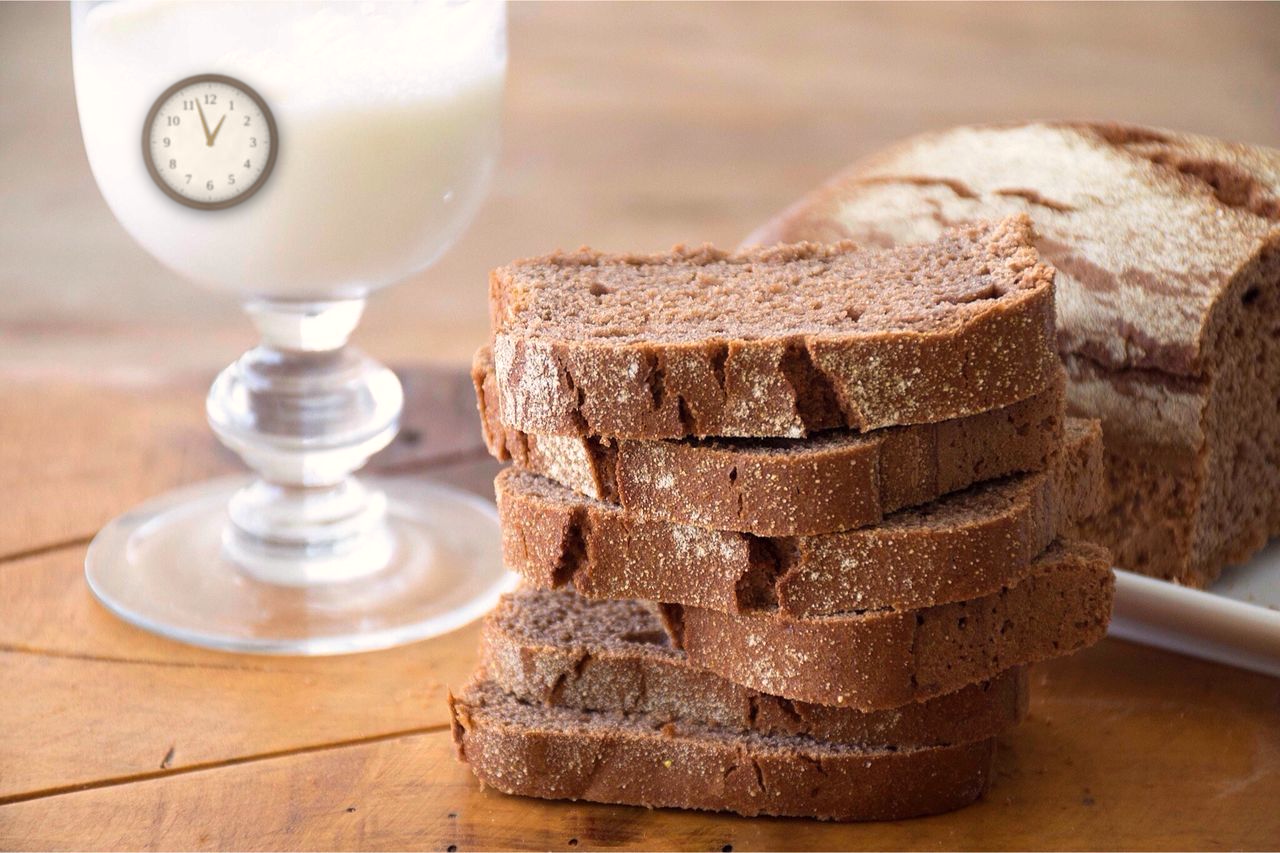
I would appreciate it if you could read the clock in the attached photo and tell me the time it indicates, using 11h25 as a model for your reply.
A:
12h57
